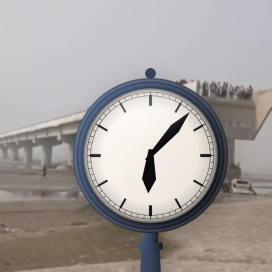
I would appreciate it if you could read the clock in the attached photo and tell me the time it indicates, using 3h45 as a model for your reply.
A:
6h07
